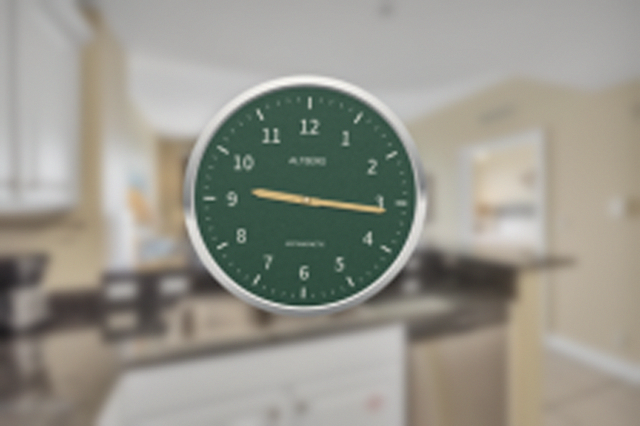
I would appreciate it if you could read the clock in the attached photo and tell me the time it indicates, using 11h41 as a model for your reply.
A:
9h16
